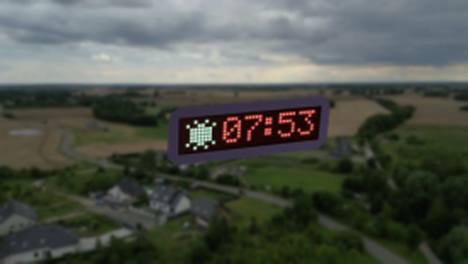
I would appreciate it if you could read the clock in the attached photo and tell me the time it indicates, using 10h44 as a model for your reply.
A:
7h53
